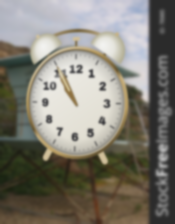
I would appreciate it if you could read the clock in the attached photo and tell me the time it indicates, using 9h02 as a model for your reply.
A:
10h55
